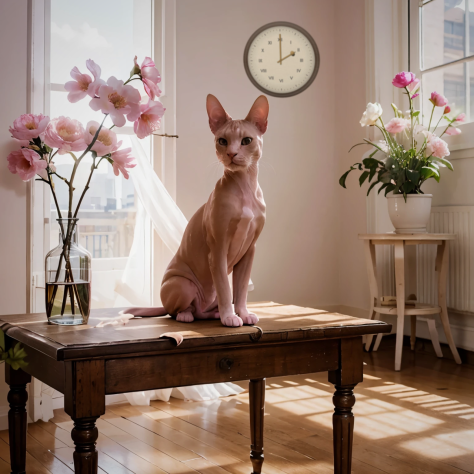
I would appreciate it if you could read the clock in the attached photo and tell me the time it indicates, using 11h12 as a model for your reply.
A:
2h00
